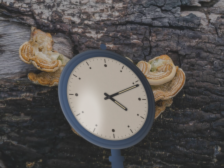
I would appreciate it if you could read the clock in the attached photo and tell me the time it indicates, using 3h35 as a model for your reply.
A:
4h11
